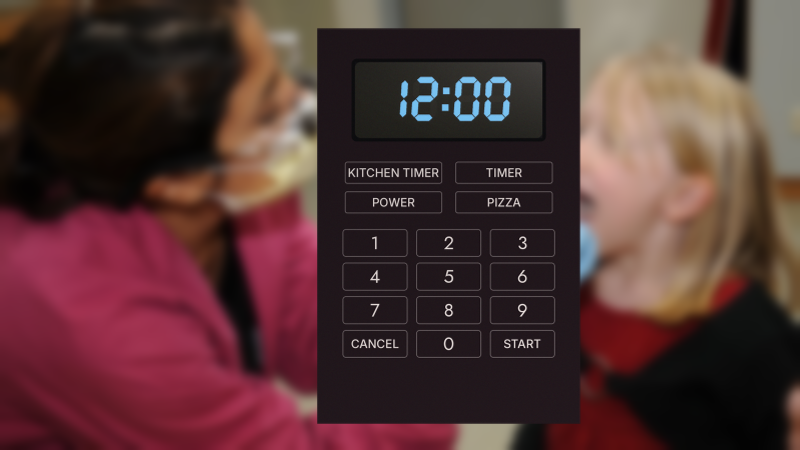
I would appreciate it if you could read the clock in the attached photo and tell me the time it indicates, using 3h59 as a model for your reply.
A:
12h00
